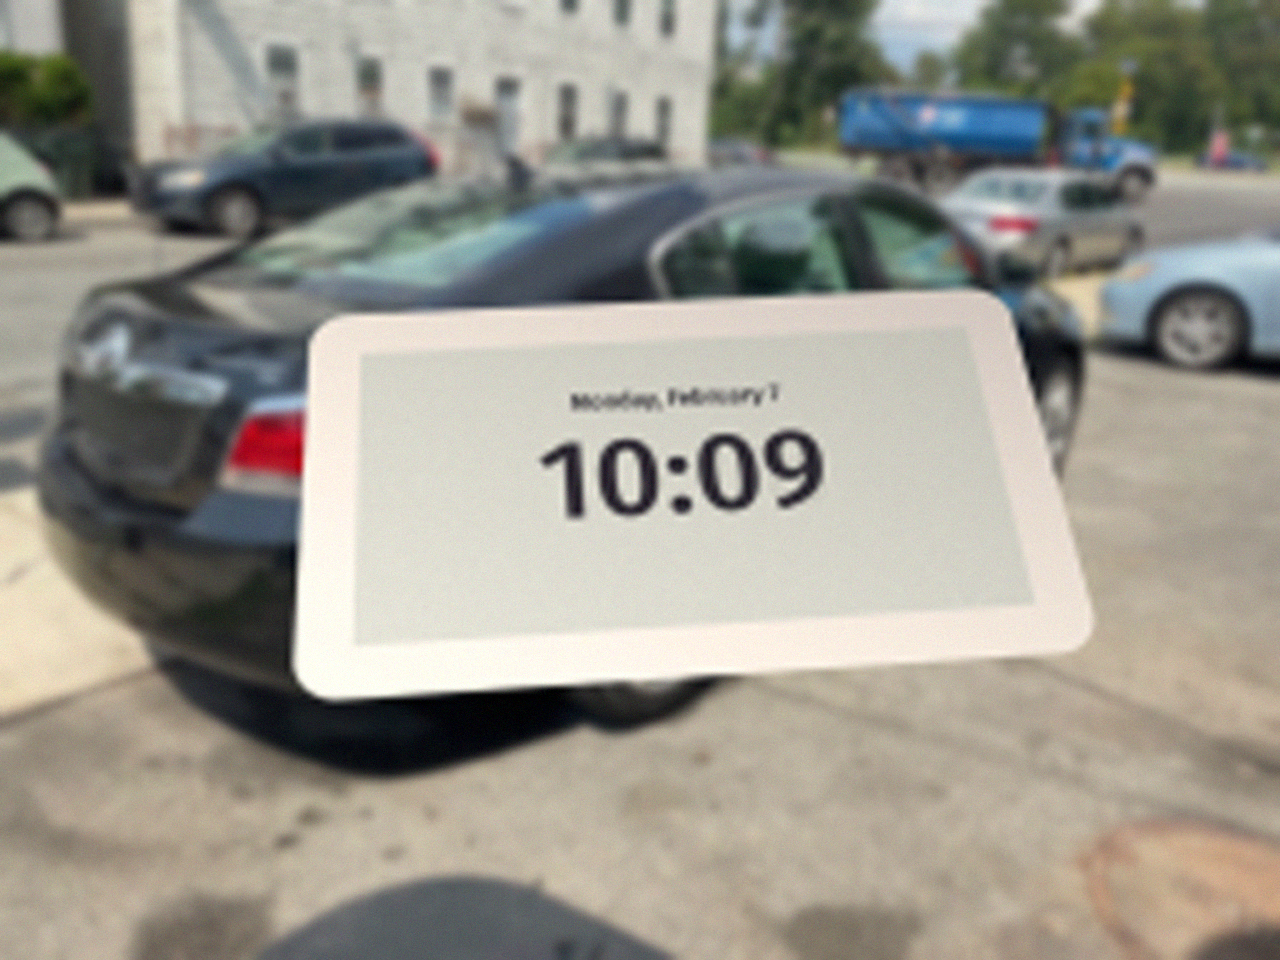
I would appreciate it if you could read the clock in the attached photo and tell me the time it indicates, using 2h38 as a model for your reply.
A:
10h09
